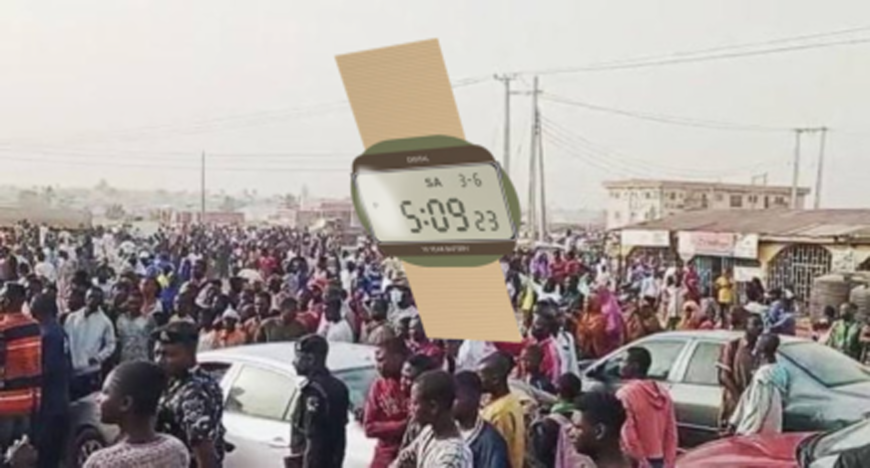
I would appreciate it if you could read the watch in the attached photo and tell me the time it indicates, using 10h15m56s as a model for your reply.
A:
5h09m23s
